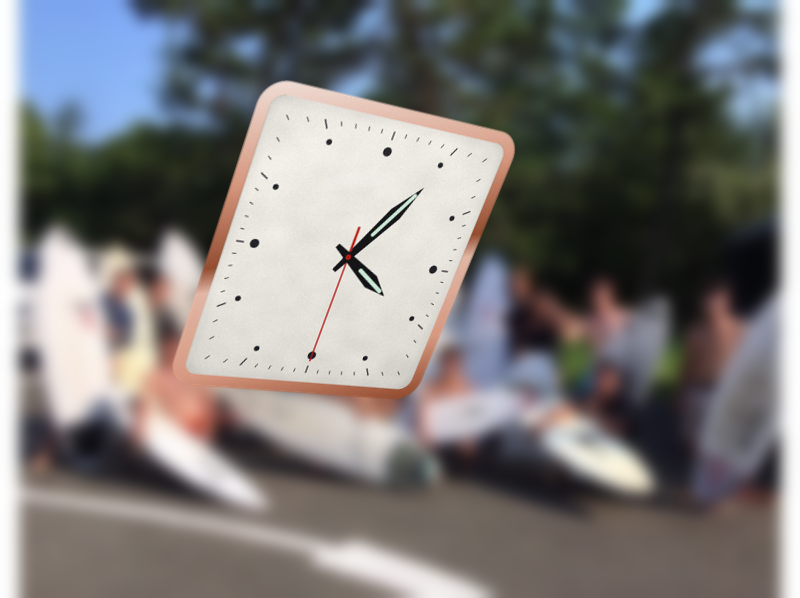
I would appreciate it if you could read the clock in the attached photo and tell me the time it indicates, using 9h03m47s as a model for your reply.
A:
4h05m30s
